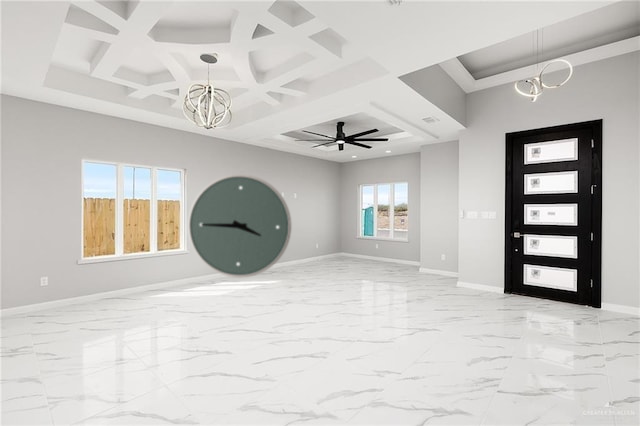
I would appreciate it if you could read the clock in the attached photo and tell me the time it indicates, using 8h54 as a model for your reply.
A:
3h45
